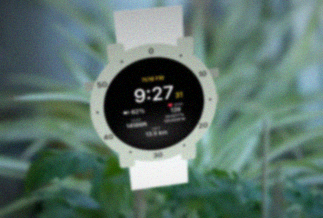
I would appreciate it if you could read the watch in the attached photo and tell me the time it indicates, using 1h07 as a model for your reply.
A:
9h27
